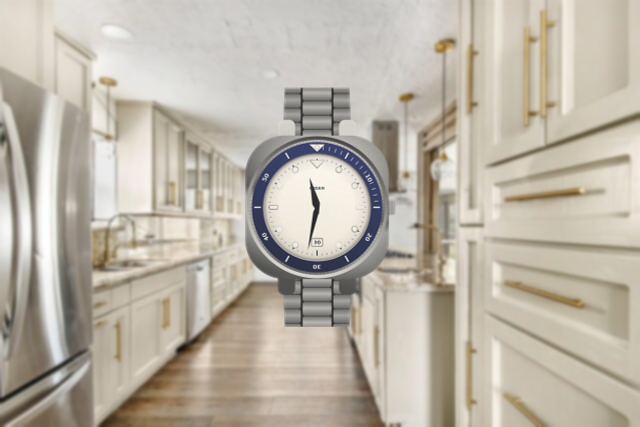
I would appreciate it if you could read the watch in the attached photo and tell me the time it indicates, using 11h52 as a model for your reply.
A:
11h32
